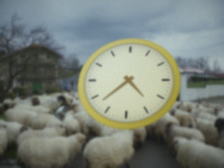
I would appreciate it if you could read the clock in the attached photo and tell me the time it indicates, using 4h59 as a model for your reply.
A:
4h38
